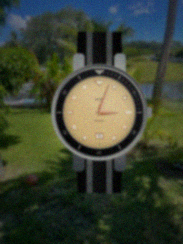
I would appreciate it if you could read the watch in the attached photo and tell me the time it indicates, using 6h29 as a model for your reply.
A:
3h03
